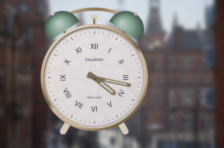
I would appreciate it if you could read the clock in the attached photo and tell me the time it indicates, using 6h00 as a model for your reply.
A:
4h17
